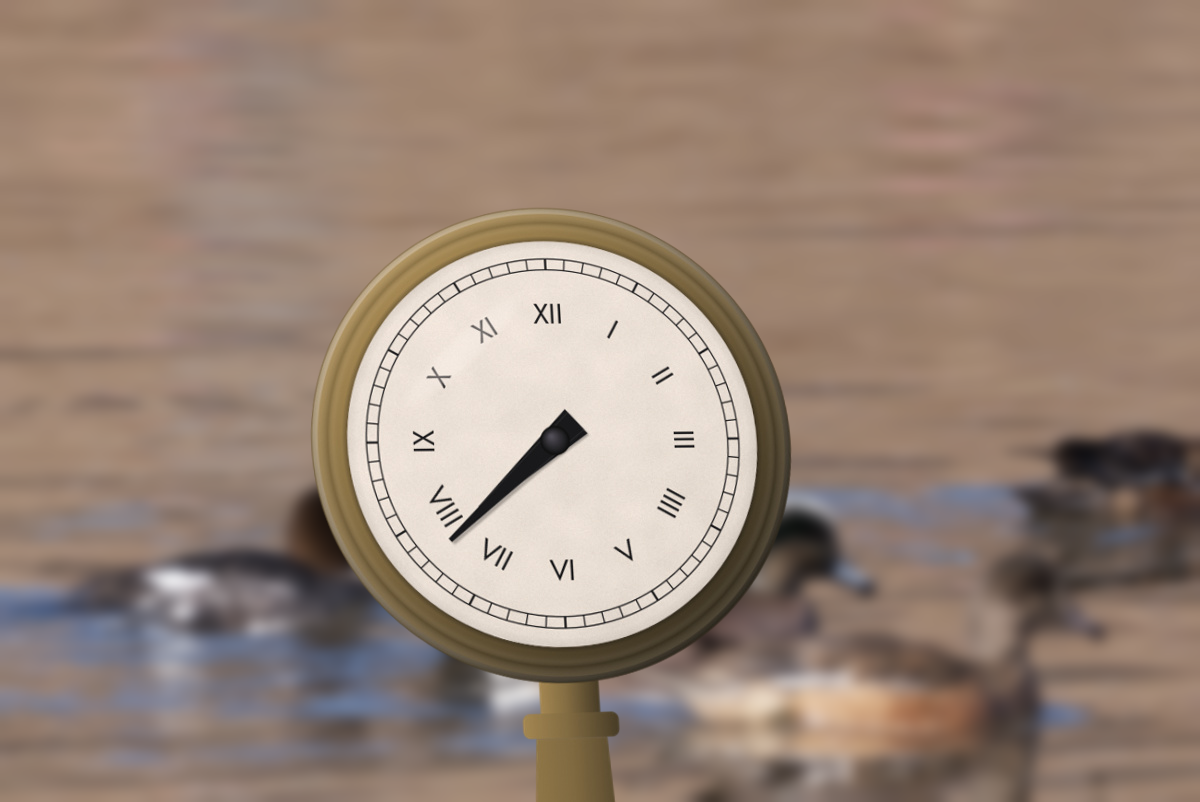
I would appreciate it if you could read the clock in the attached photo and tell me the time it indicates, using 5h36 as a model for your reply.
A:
7h38
